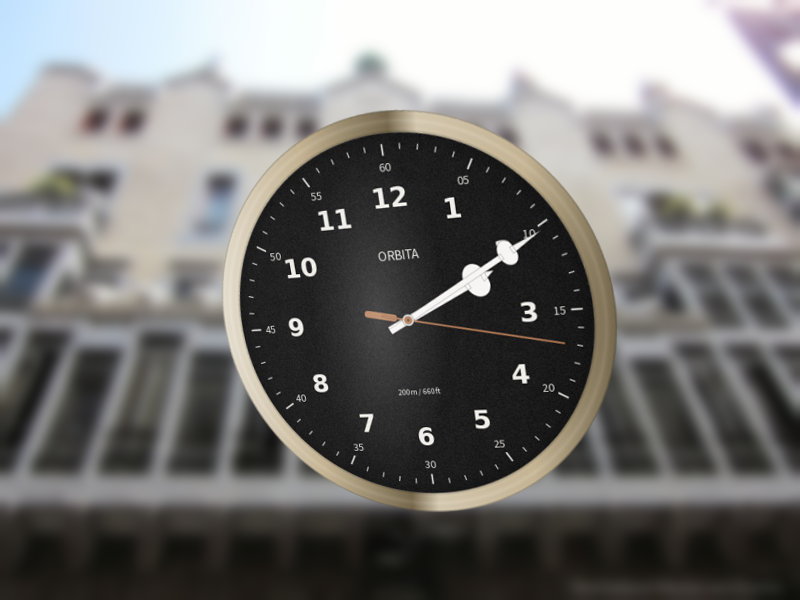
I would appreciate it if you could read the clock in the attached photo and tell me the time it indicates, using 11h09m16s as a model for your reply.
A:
2h10m17s
